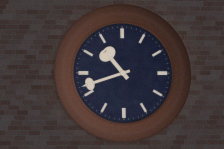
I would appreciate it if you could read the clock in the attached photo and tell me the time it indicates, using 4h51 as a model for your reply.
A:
10h42
